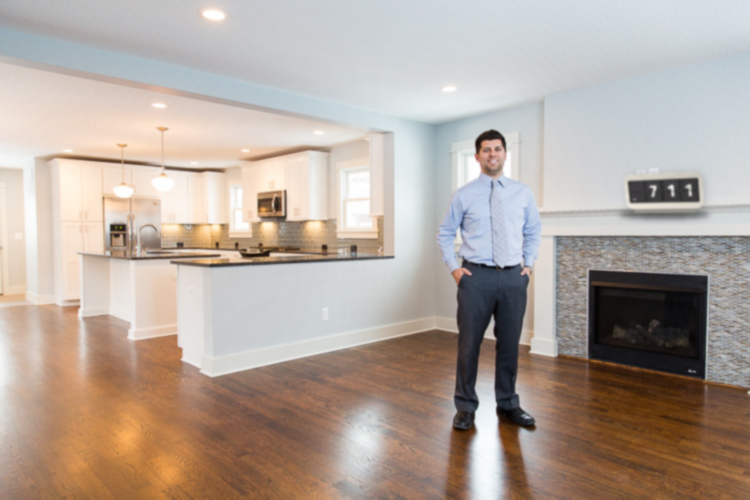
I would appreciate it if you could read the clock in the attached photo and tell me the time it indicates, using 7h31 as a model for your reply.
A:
7h11
